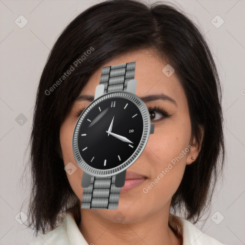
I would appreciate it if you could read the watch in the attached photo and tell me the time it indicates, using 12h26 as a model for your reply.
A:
12h19
